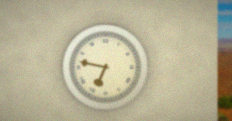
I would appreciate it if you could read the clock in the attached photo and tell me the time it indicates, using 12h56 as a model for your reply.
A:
6h47
